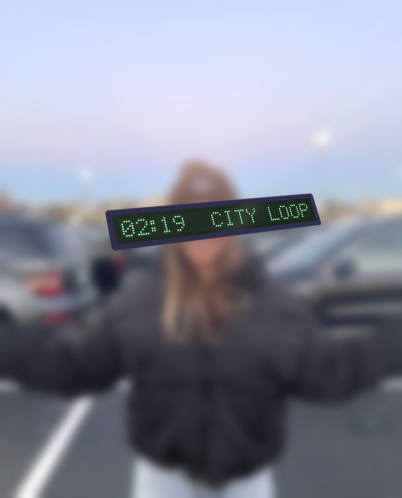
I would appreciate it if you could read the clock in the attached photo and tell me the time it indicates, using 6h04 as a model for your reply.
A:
2h19
